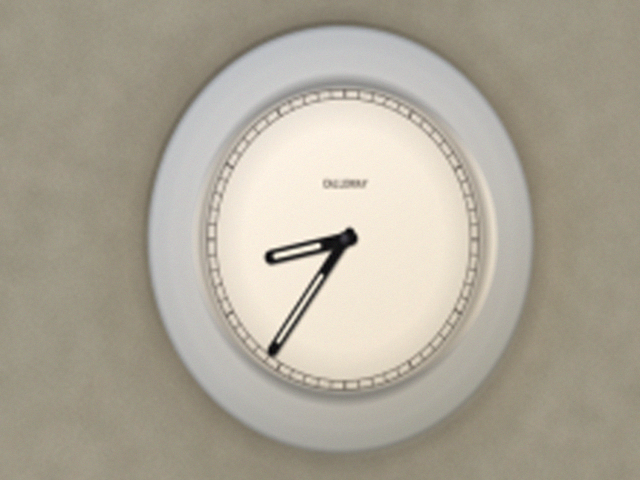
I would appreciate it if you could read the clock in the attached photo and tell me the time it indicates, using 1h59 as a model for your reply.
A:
8h36
